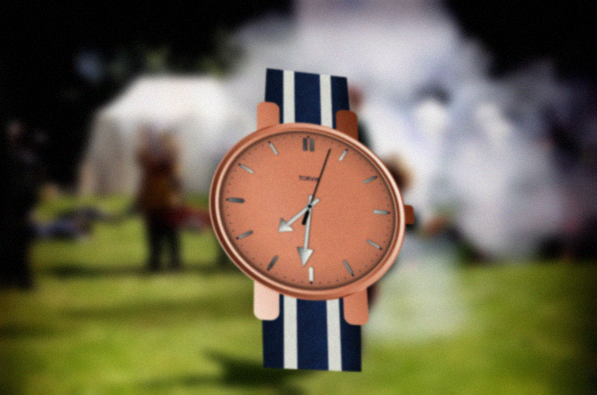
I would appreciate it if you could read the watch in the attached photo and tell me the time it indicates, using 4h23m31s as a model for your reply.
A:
7h31m03s
